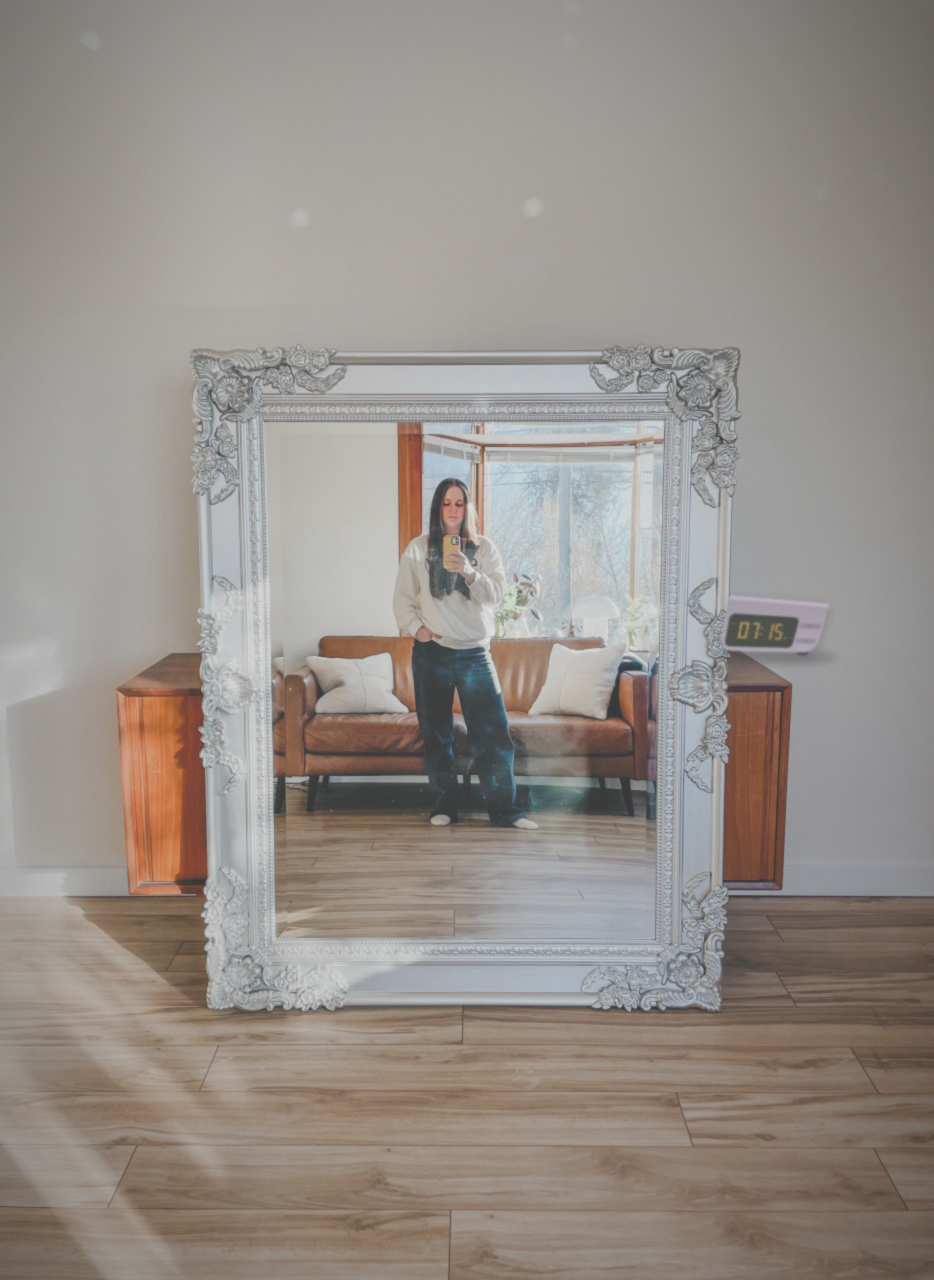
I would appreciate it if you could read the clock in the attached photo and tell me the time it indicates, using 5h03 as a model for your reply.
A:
7h15
